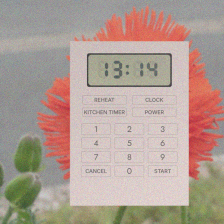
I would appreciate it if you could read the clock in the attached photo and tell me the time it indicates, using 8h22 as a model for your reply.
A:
13h14
